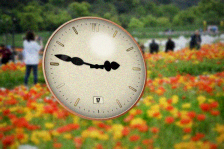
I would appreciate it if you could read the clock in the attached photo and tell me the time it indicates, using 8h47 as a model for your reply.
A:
2h47
